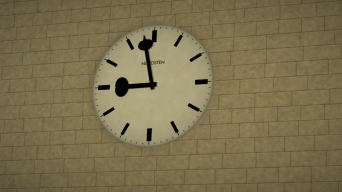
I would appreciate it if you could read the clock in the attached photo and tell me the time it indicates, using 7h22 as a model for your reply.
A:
8h58
